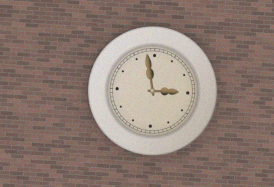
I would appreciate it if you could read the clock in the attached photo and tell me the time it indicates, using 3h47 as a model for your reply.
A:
2h58
